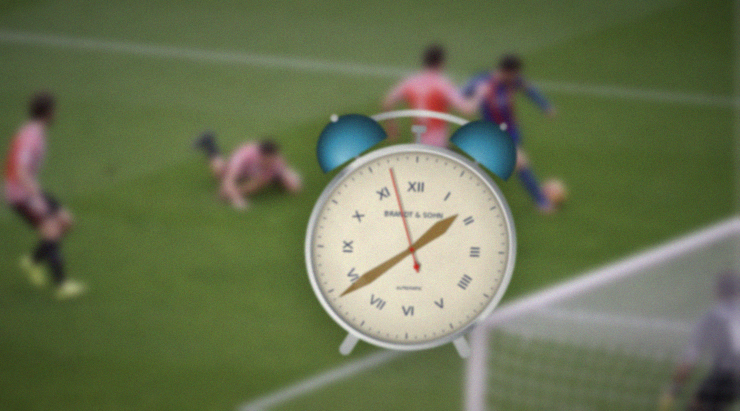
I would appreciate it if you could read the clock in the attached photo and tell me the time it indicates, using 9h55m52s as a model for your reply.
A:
1h38m57s
